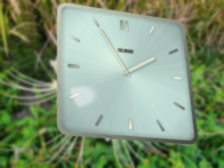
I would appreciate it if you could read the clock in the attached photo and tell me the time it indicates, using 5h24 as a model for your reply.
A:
1h55
